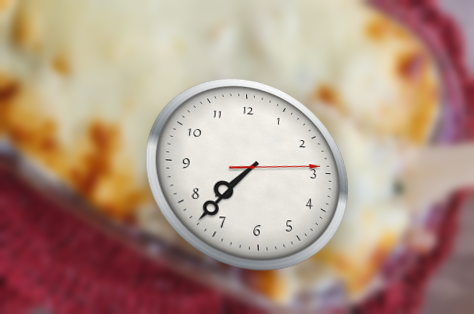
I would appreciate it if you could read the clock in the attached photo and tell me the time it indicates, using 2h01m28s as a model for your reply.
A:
7h37m14s
